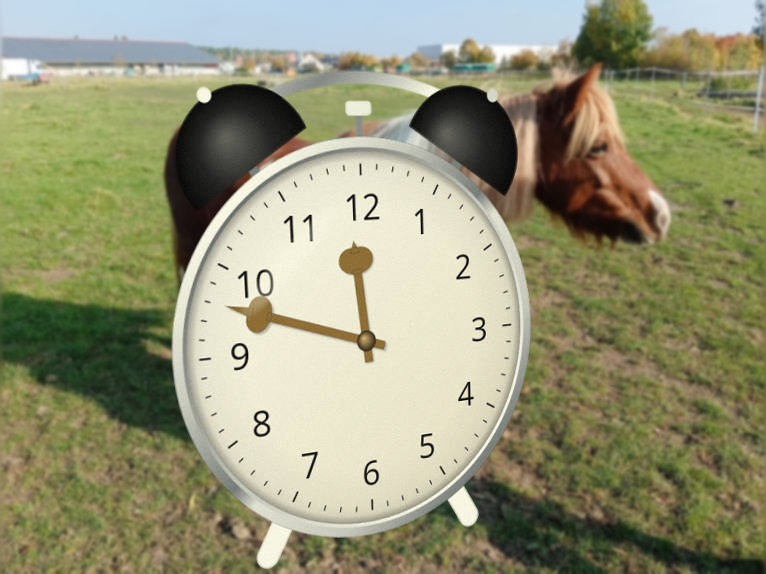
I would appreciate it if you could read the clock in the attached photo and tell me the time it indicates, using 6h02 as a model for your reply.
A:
11h48
